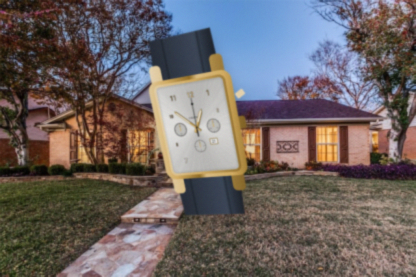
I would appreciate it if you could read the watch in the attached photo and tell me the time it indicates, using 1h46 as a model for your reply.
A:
12h52
